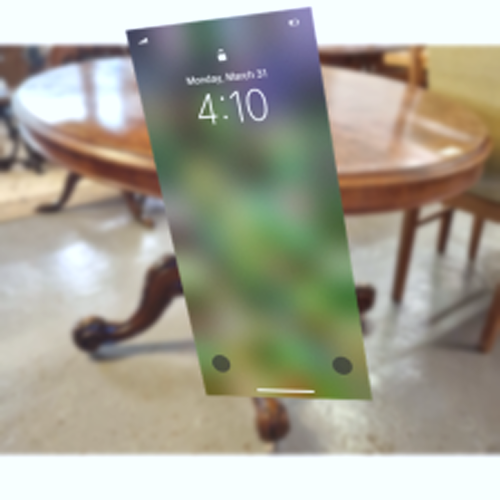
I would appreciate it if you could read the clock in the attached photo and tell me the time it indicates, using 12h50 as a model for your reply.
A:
4h10
